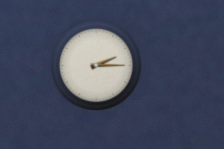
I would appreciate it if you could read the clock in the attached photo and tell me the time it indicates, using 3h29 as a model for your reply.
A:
2h15
